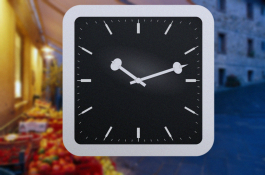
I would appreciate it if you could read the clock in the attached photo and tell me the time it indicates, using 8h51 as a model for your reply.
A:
10h12
